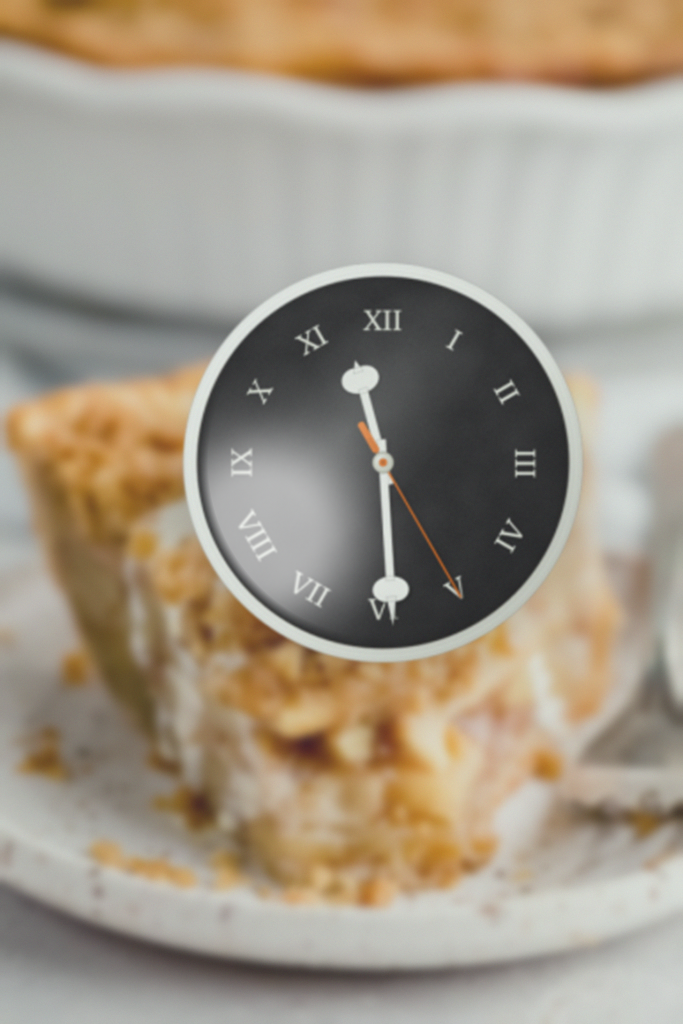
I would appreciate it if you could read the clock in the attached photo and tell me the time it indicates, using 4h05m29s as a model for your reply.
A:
11h29m25s
